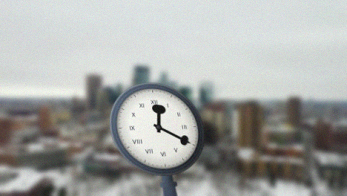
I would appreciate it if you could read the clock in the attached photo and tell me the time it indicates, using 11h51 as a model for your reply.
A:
12h20
